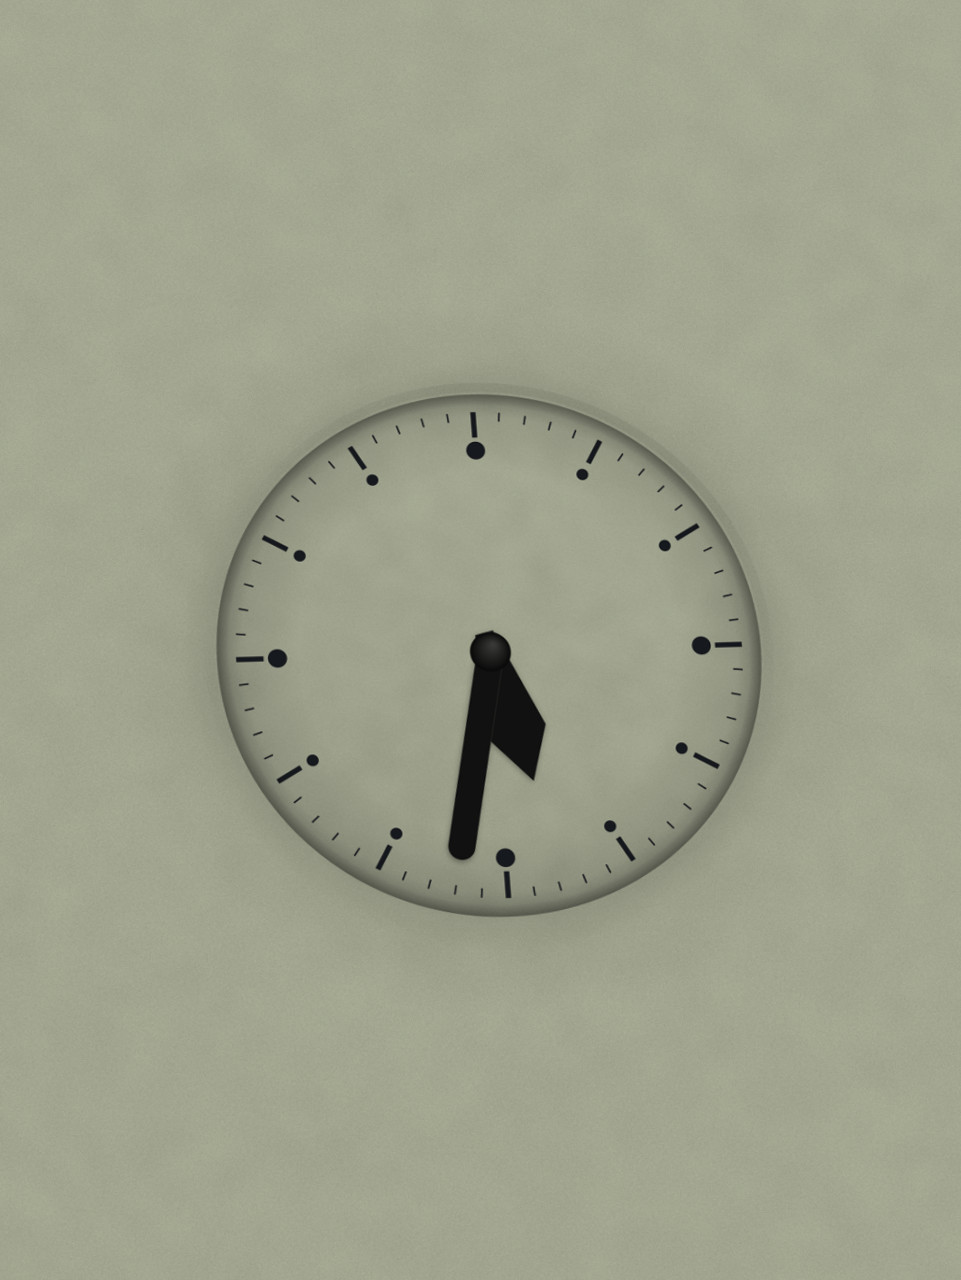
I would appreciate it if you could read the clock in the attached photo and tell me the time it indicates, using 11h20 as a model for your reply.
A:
5h32
